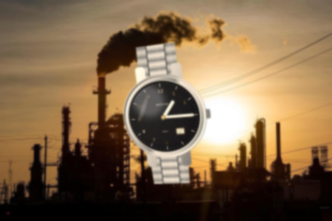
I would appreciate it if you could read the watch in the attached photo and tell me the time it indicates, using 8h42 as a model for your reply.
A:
1h15
